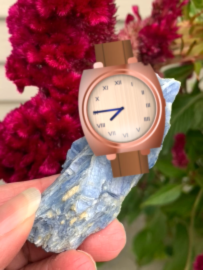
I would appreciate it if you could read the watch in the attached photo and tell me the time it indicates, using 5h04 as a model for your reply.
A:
7h45
